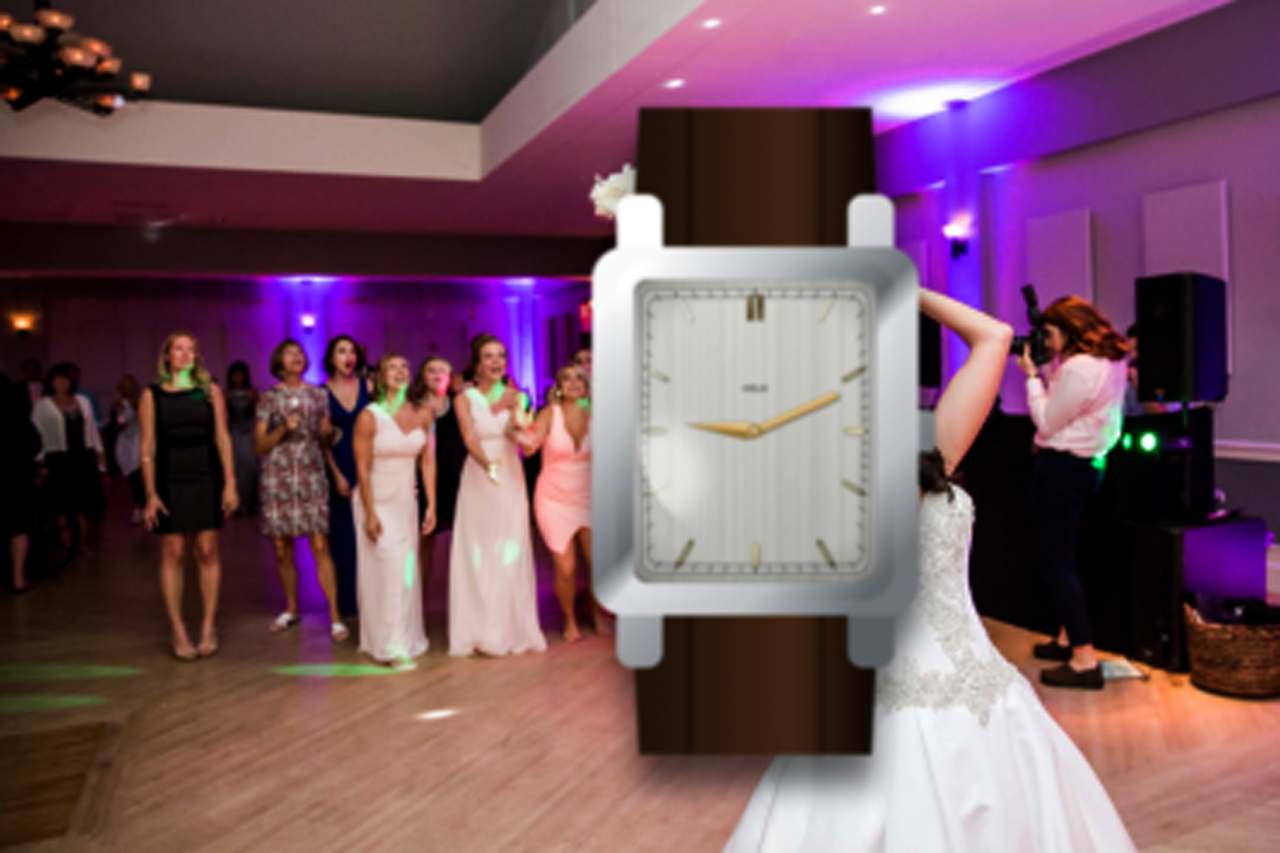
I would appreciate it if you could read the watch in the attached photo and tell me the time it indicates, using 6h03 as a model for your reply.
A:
9h11
